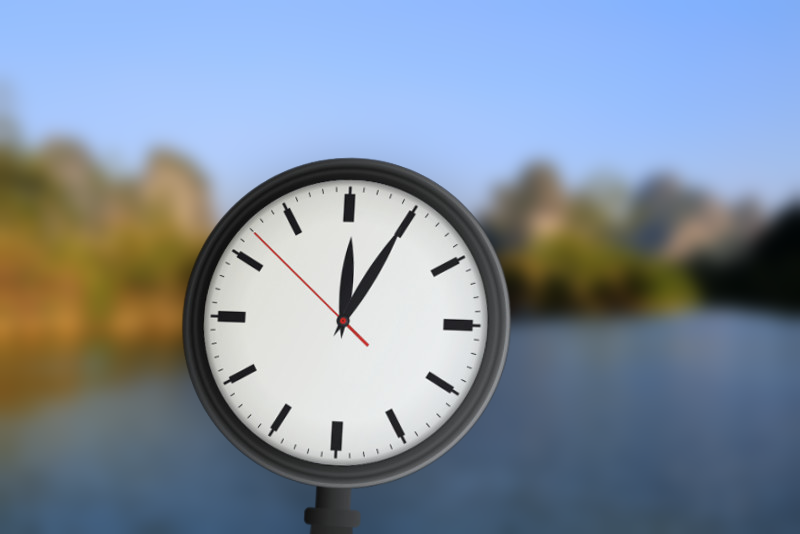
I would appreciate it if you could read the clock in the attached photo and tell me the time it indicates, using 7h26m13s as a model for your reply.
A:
12h04m52s
